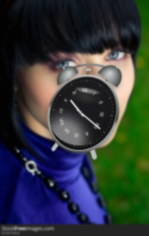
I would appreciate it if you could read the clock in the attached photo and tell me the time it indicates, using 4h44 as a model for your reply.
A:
10h20
